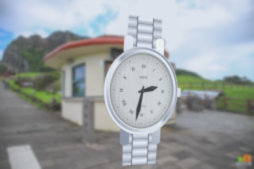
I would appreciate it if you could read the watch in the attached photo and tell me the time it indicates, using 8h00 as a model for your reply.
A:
2h32
